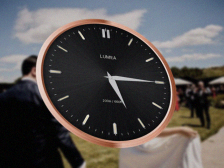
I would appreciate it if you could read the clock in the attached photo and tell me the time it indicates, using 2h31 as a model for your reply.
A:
5h15
